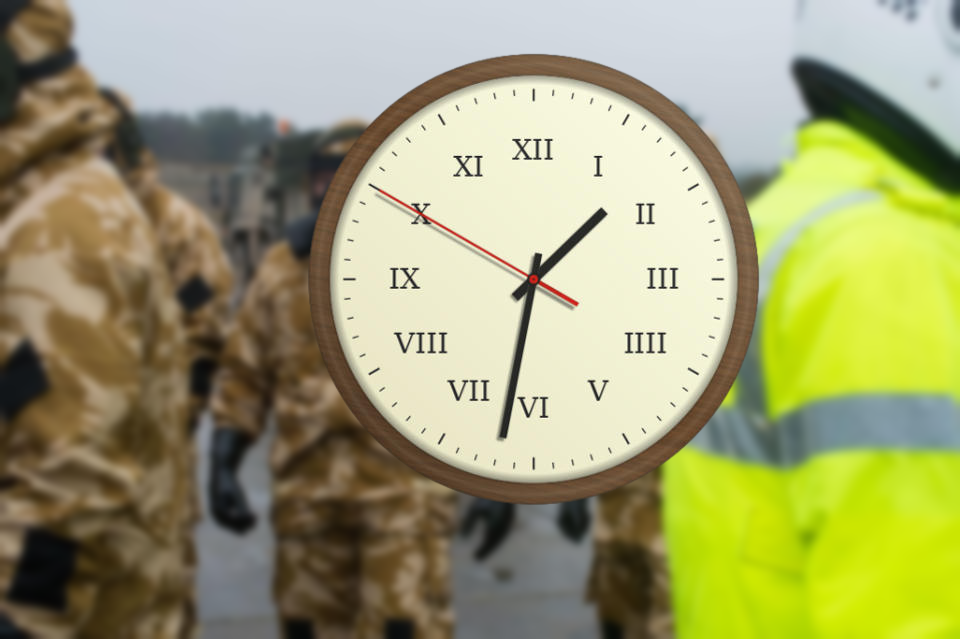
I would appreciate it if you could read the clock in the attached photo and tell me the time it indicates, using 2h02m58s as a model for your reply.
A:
1h31m50s
